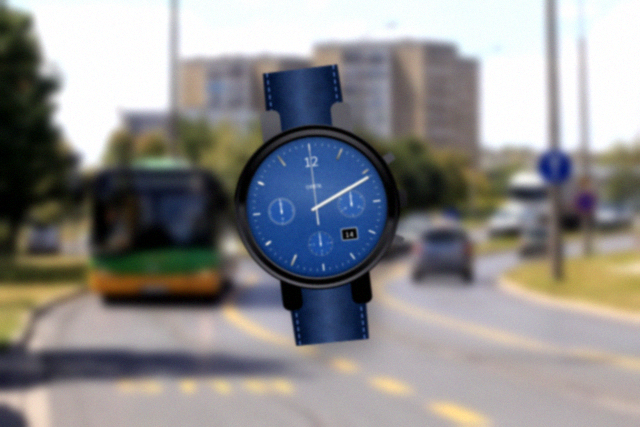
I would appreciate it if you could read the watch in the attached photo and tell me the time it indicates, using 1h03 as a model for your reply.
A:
2h11
